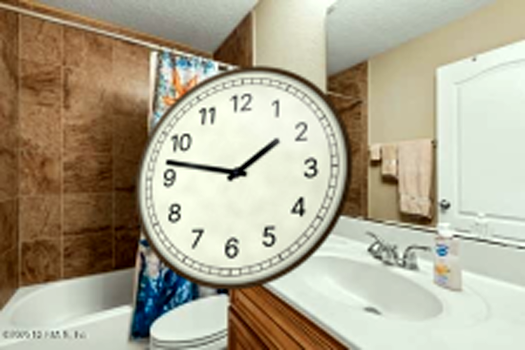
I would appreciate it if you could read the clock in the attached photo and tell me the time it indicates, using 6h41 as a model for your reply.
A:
1h47
